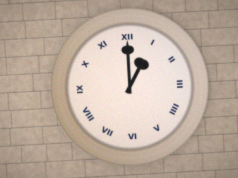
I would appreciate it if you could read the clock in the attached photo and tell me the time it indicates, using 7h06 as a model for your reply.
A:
1h00
